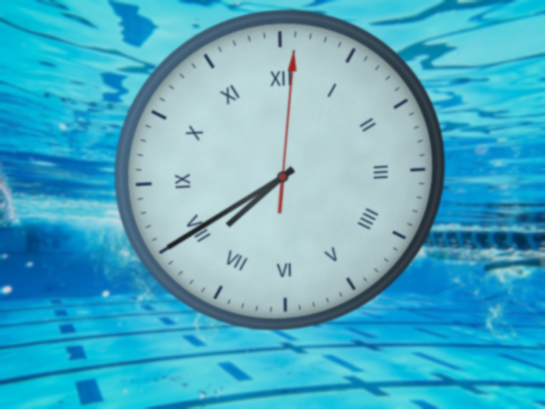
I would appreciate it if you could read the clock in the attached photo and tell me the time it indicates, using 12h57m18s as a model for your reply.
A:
7h40m01s
